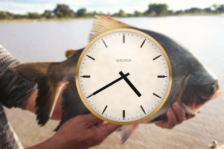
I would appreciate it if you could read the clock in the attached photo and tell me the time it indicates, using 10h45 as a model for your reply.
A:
4h40
